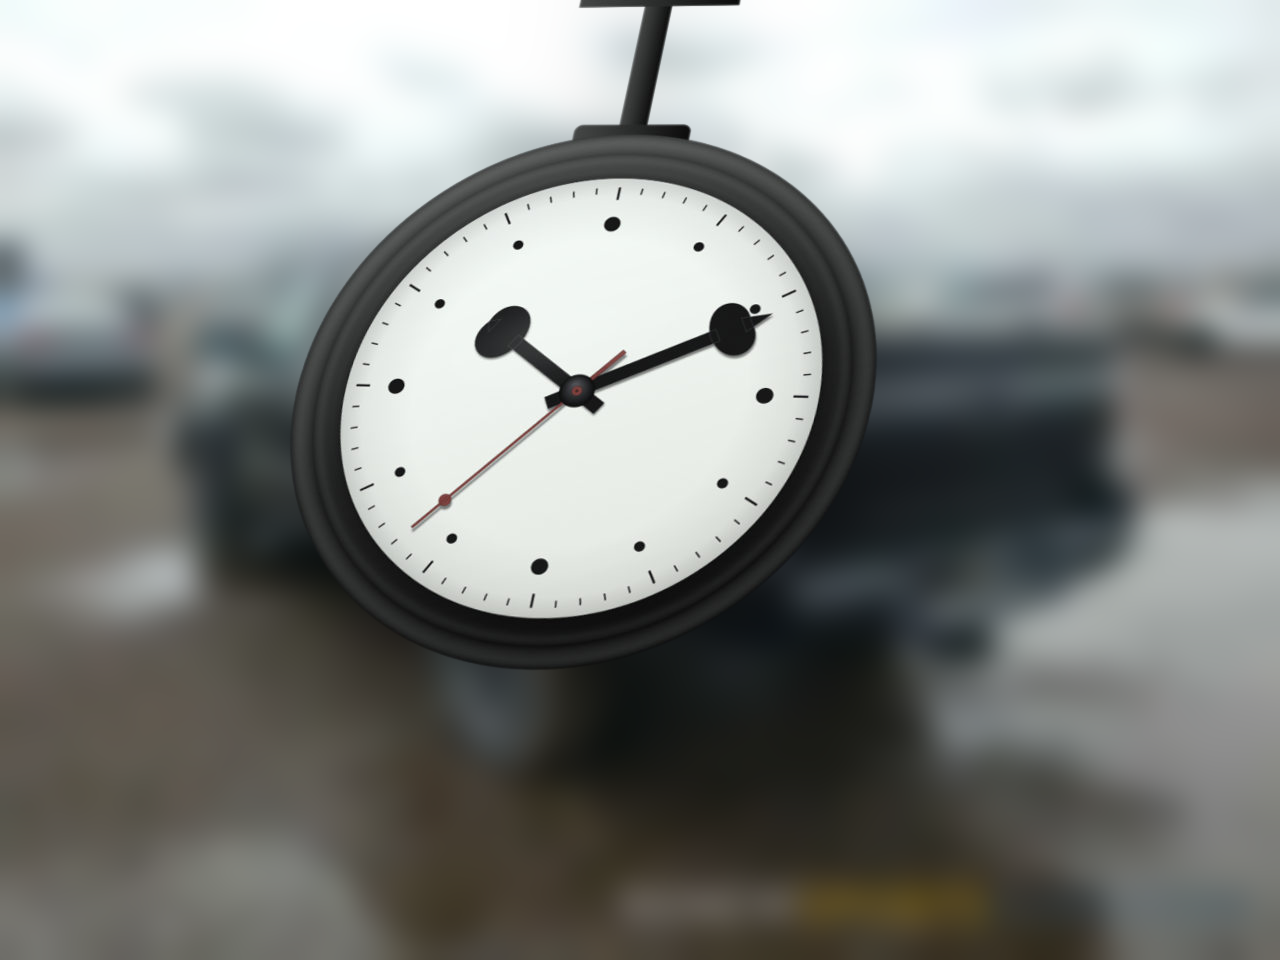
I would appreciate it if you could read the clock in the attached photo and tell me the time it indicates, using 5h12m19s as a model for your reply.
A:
10h10m37s
